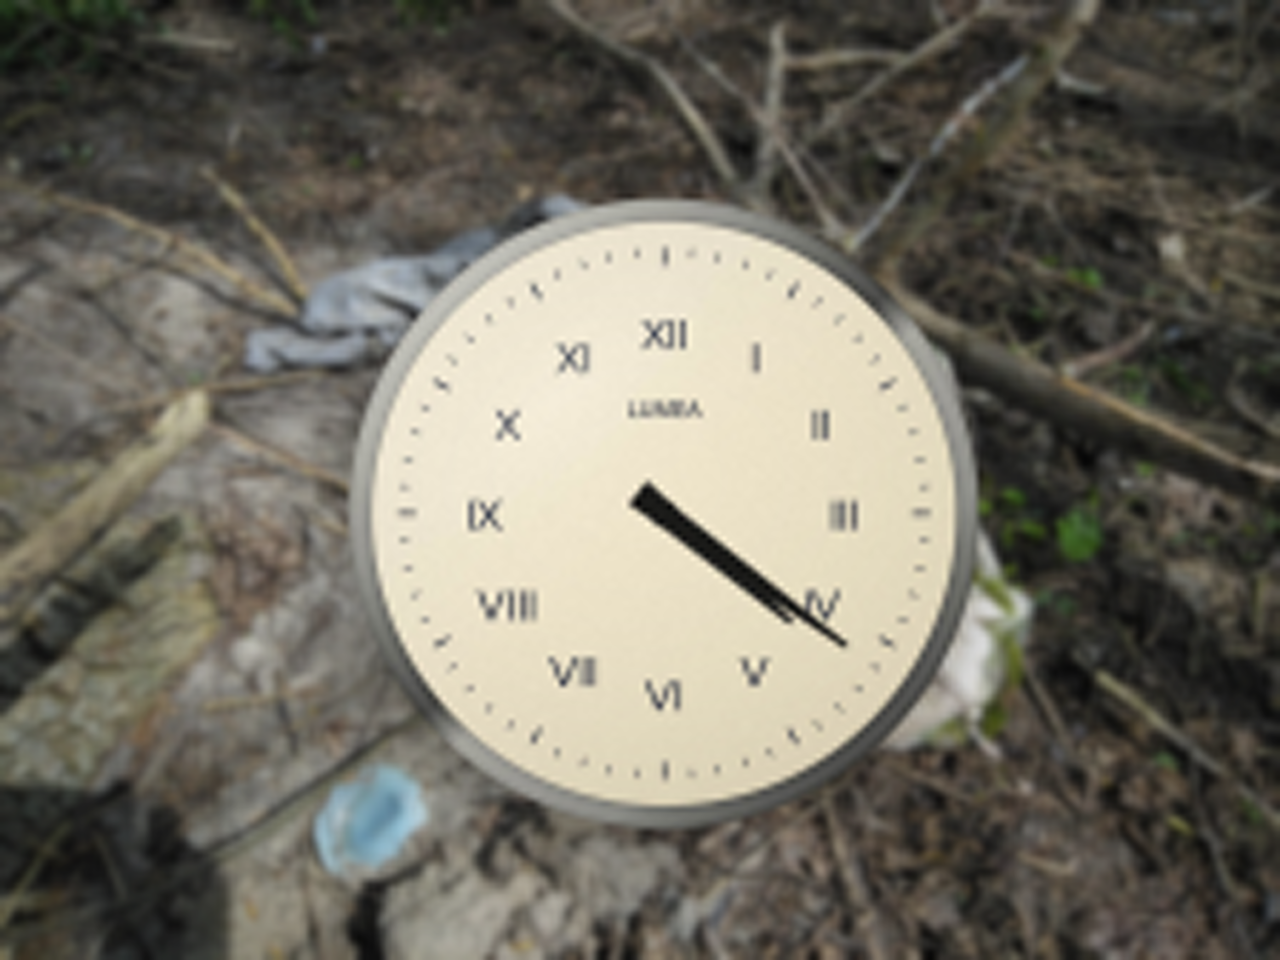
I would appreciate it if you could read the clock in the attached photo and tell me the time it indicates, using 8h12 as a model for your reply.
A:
4h21
